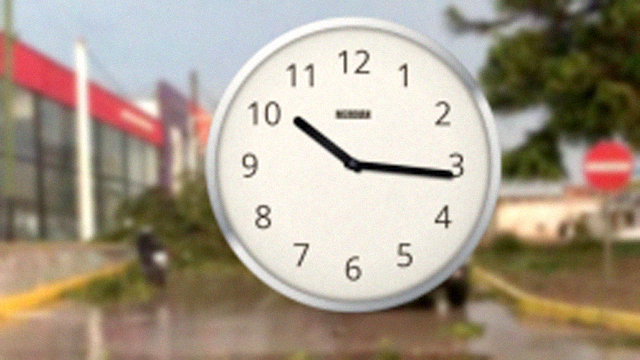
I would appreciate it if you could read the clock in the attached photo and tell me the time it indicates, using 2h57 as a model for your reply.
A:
10h16
